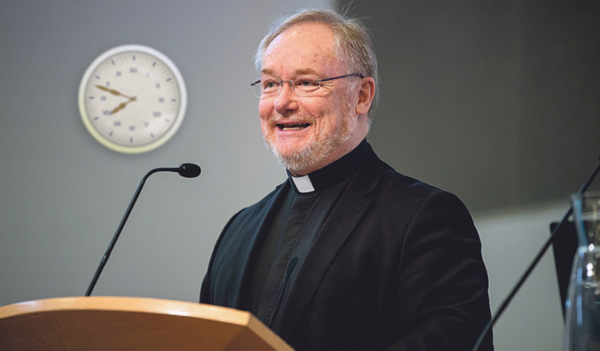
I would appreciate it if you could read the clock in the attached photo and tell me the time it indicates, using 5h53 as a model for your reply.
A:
7h48
